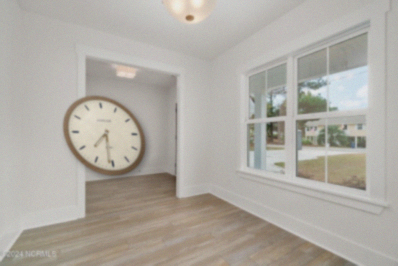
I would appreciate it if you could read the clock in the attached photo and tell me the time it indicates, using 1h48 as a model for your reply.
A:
7h31
